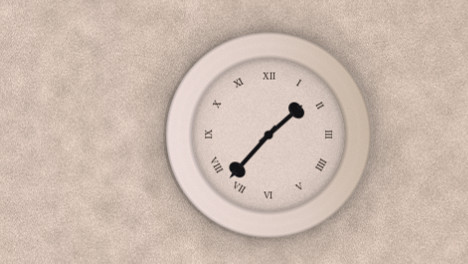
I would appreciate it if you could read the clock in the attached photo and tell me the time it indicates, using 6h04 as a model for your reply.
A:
1h37
